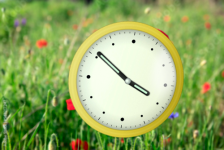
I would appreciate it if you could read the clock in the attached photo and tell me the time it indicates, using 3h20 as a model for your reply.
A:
3h51
